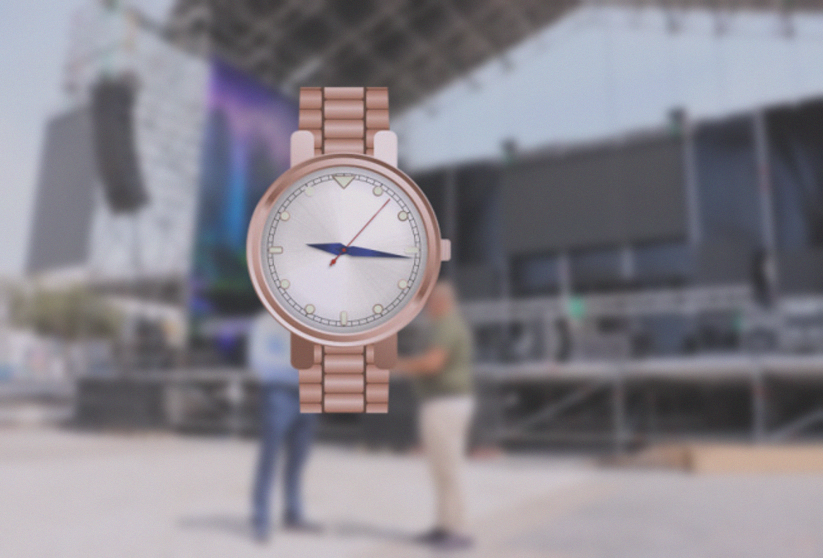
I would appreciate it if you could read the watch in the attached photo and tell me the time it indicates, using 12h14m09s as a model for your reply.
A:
9h16m07s
